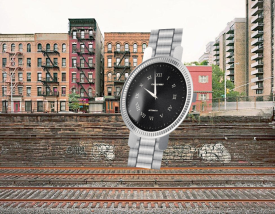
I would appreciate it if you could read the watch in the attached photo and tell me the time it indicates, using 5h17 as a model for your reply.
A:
9h58
